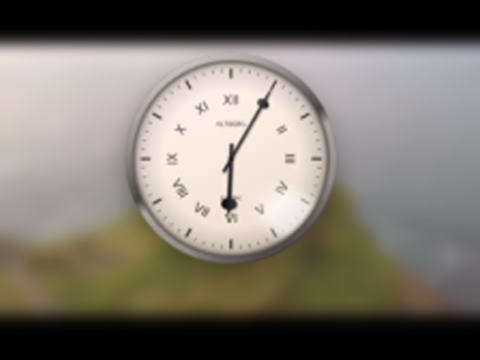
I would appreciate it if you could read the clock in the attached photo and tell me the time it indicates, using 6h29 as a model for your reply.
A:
6h05
